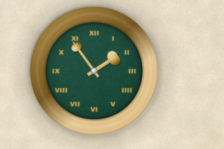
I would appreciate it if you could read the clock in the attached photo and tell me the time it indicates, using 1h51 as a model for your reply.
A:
1h54
